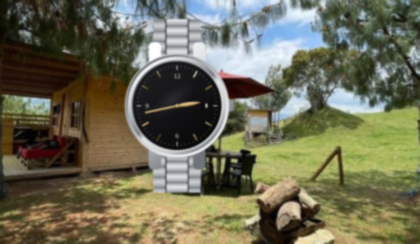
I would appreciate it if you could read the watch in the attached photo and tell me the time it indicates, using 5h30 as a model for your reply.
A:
2h43
